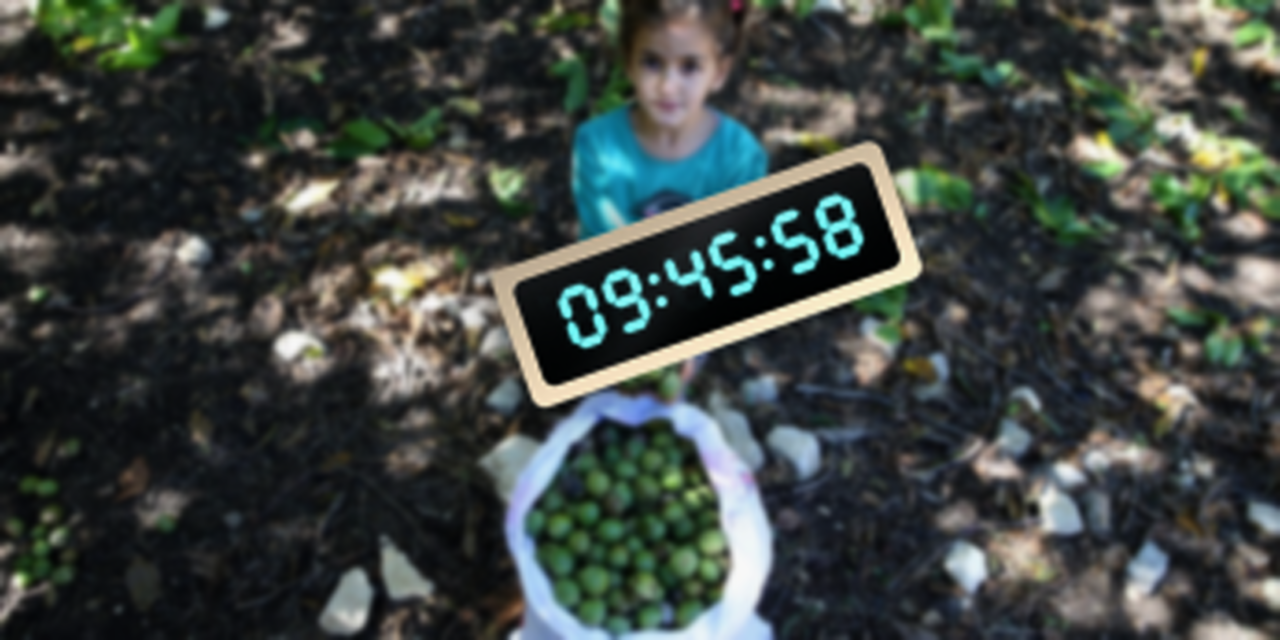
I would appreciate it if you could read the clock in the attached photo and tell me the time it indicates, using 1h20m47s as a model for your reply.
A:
9h45m58s
